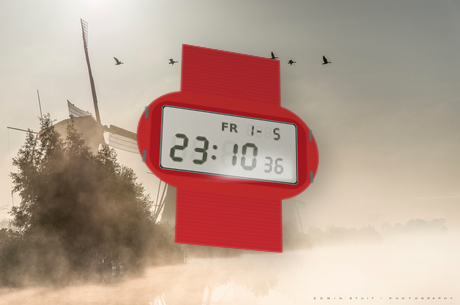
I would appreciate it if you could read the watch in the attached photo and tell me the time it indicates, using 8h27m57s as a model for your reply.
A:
23h10m36s
